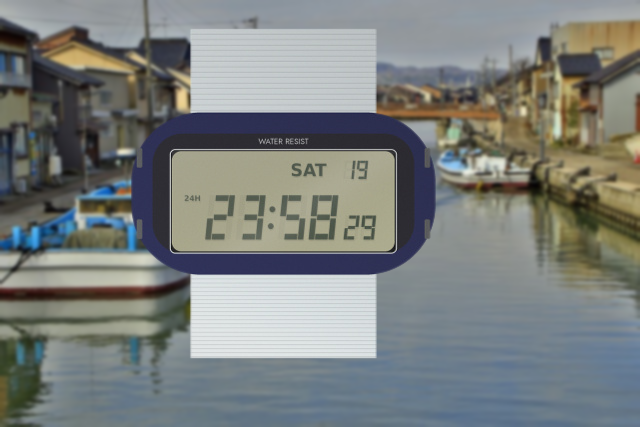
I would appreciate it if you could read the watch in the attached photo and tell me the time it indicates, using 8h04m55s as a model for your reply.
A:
23h58m29s
